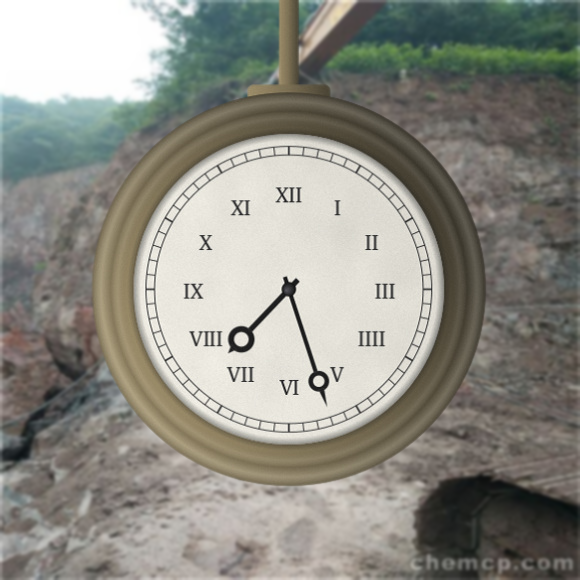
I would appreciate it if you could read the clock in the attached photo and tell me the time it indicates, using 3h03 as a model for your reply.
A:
7h27
